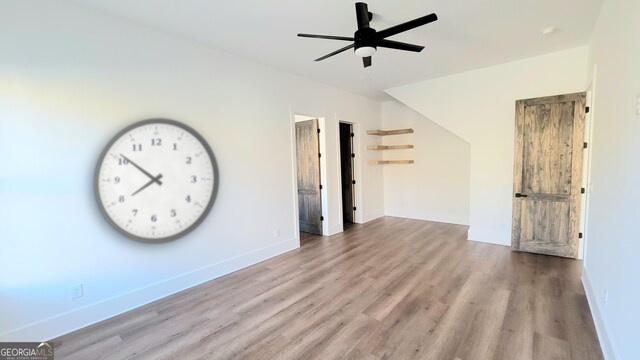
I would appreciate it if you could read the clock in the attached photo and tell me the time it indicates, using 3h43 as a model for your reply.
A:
7h51
